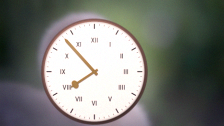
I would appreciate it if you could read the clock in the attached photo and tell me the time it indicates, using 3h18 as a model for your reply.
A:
7h53
